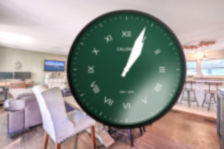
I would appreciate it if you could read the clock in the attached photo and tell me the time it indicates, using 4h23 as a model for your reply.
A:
1h04
